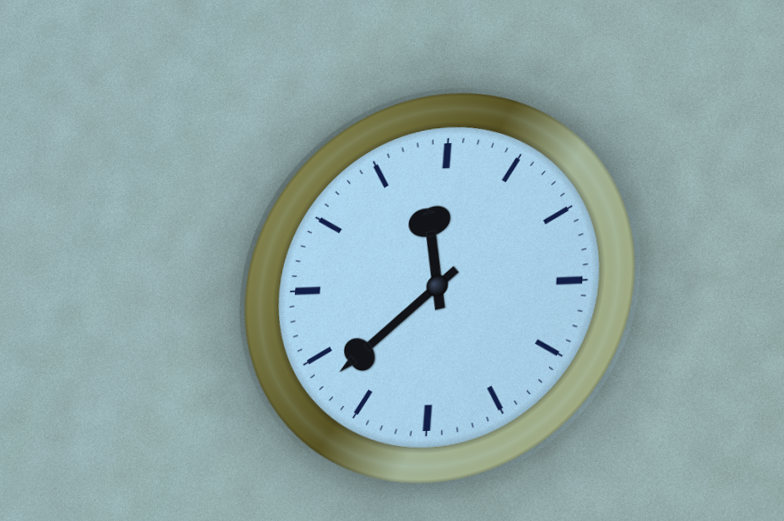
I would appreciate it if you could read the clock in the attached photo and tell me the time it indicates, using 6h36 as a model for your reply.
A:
11h38
